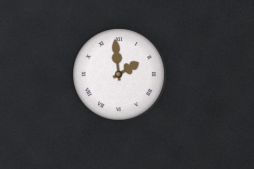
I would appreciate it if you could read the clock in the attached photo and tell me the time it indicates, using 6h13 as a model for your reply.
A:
1h59
